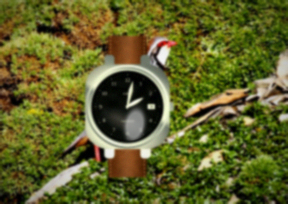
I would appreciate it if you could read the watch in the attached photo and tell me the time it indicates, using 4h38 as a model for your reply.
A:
2h02
